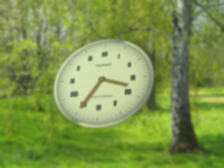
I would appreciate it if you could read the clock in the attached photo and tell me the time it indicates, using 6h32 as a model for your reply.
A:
3h35
